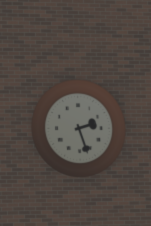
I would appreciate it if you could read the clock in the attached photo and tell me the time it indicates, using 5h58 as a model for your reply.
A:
2h27
